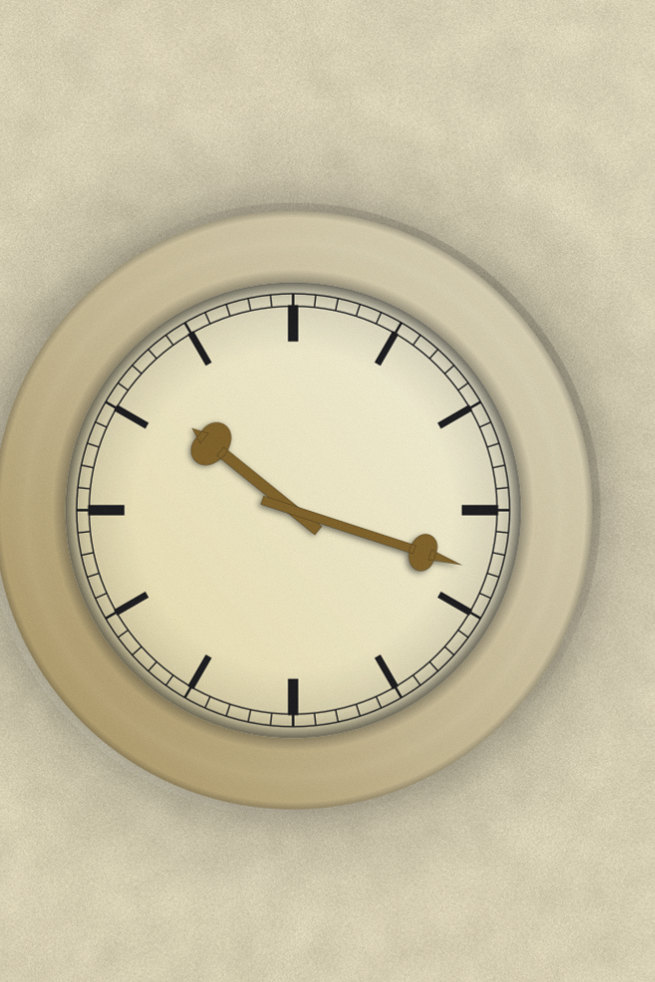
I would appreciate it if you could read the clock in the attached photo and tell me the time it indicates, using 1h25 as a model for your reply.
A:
10h18
